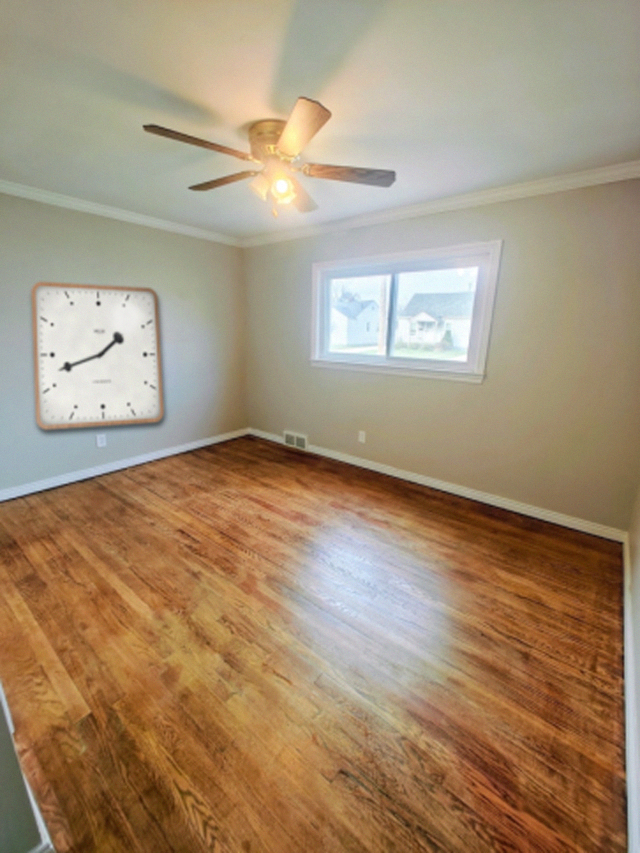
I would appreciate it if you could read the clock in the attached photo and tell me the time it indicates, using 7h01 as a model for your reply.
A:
1h42
